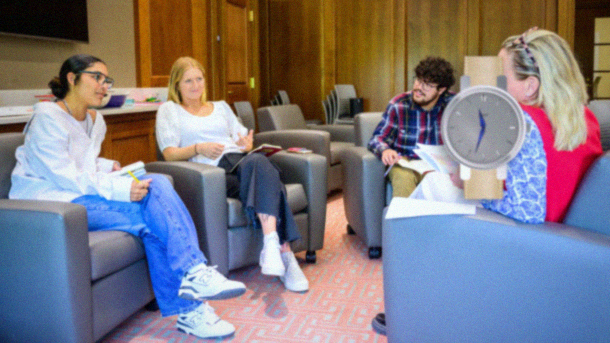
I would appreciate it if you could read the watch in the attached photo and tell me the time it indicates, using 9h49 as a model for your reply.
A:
11h33
